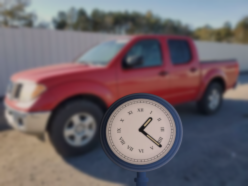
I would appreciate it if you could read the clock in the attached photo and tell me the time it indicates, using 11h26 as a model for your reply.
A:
1h22
